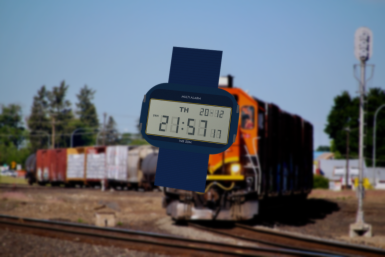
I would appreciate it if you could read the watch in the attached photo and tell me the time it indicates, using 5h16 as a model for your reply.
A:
21h57
